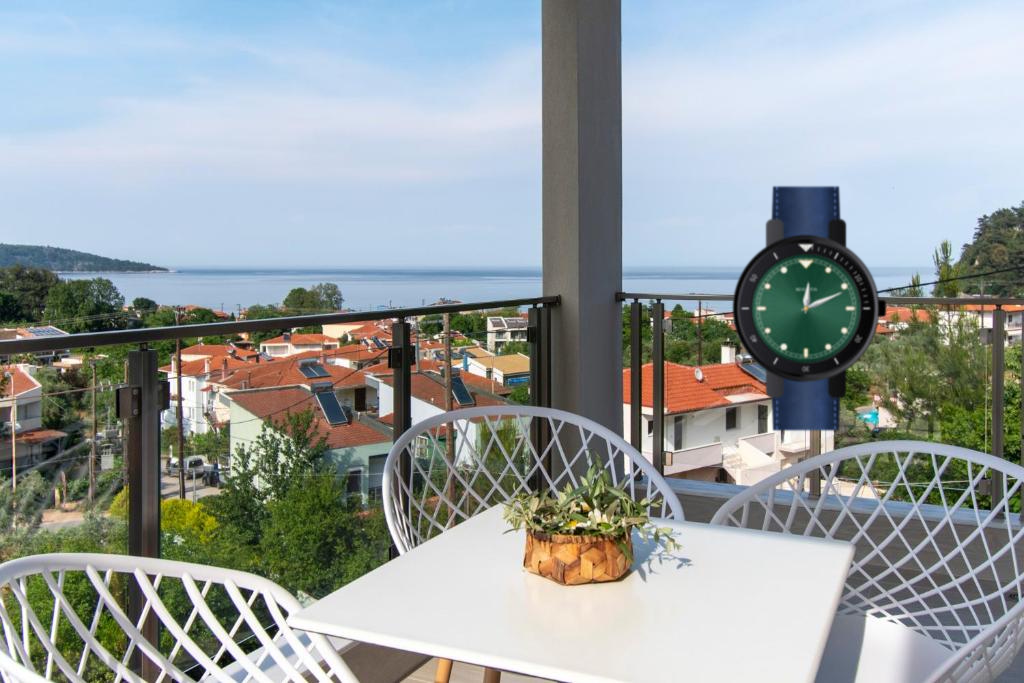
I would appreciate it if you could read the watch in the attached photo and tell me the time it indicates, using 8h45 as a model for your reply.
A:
12h11
